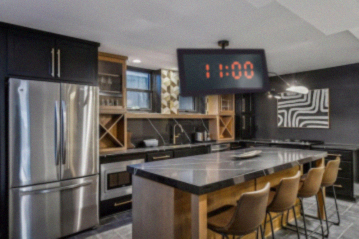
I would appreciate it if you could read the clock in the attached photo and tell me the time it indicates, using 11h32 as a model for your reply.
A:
11h00
